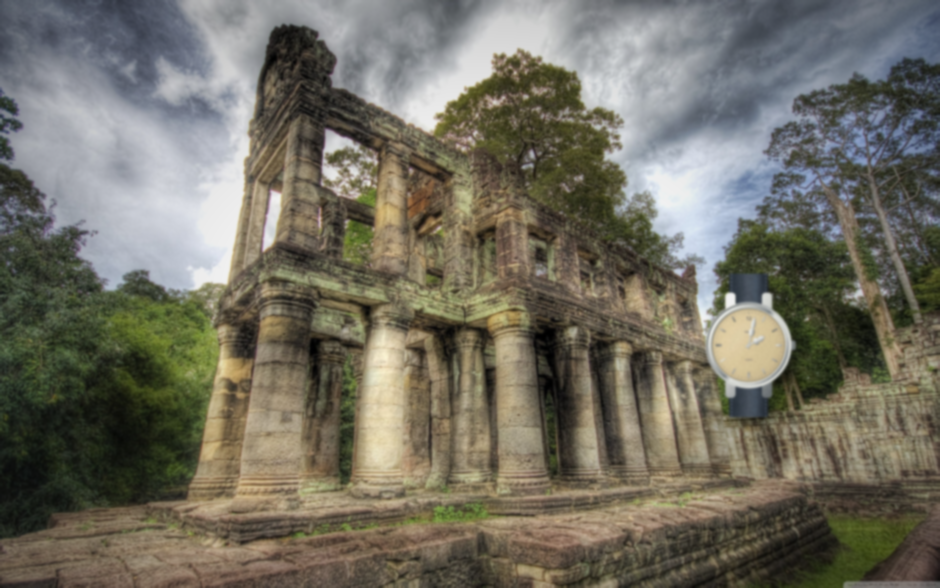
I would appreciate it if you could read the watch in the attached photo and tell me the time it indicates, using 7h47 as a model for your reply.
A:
2h02
